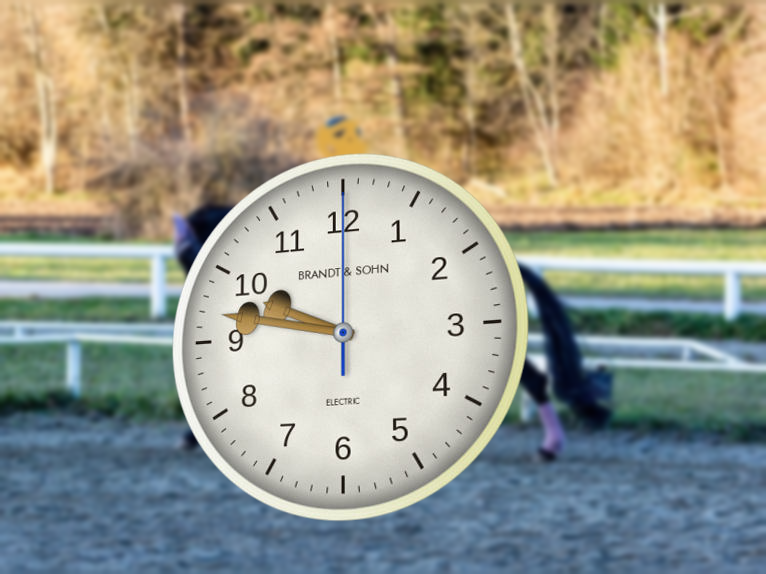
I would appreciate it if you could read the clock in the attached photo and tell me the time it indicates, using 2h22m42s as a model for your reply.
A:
9h47m00s
